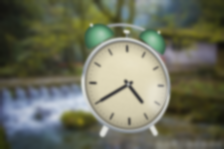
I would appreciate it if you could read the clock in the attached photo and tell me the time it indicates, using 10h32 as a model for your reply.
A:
4h40
